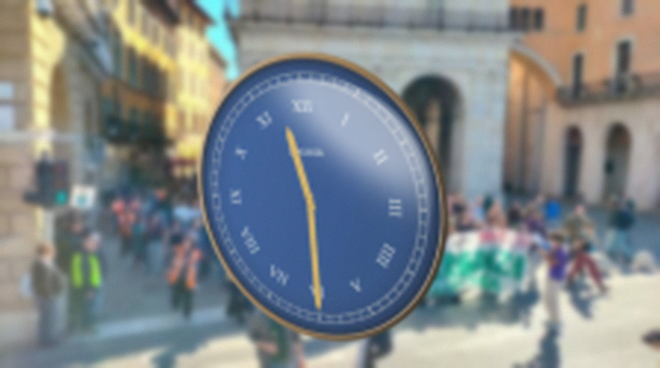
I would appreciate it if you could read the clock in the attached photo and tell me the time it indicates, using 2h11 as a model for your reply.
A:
11h30
